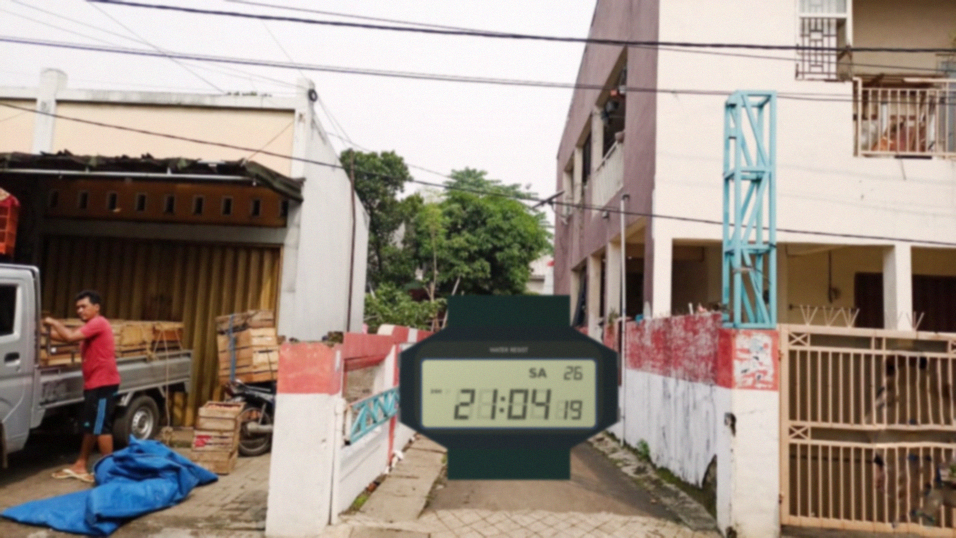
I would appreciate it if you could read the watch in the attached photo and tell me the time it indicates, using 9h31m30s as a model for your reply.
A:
21h04m19s
